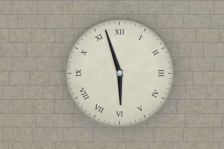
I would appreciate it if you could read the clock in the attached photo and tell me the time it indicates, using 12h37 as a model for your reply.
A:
5h57
